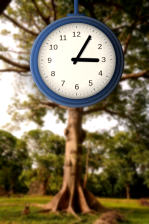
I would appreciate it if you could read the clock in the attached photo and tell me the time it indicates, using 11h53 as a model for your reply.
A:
3h05
